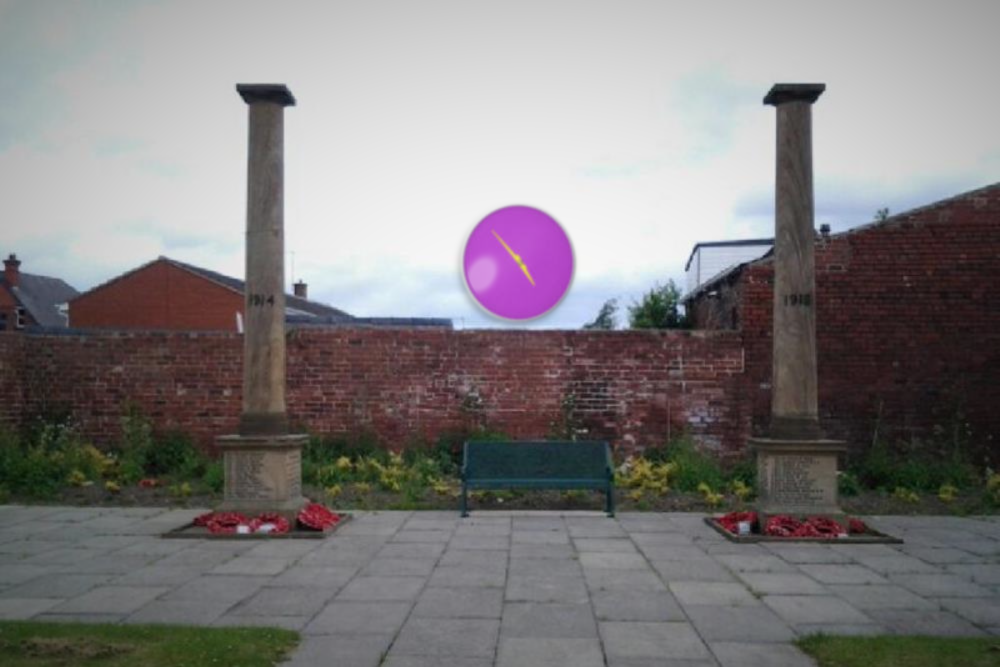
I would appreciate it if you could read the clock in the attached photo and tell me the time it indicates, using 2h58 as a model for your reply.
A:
4h53
